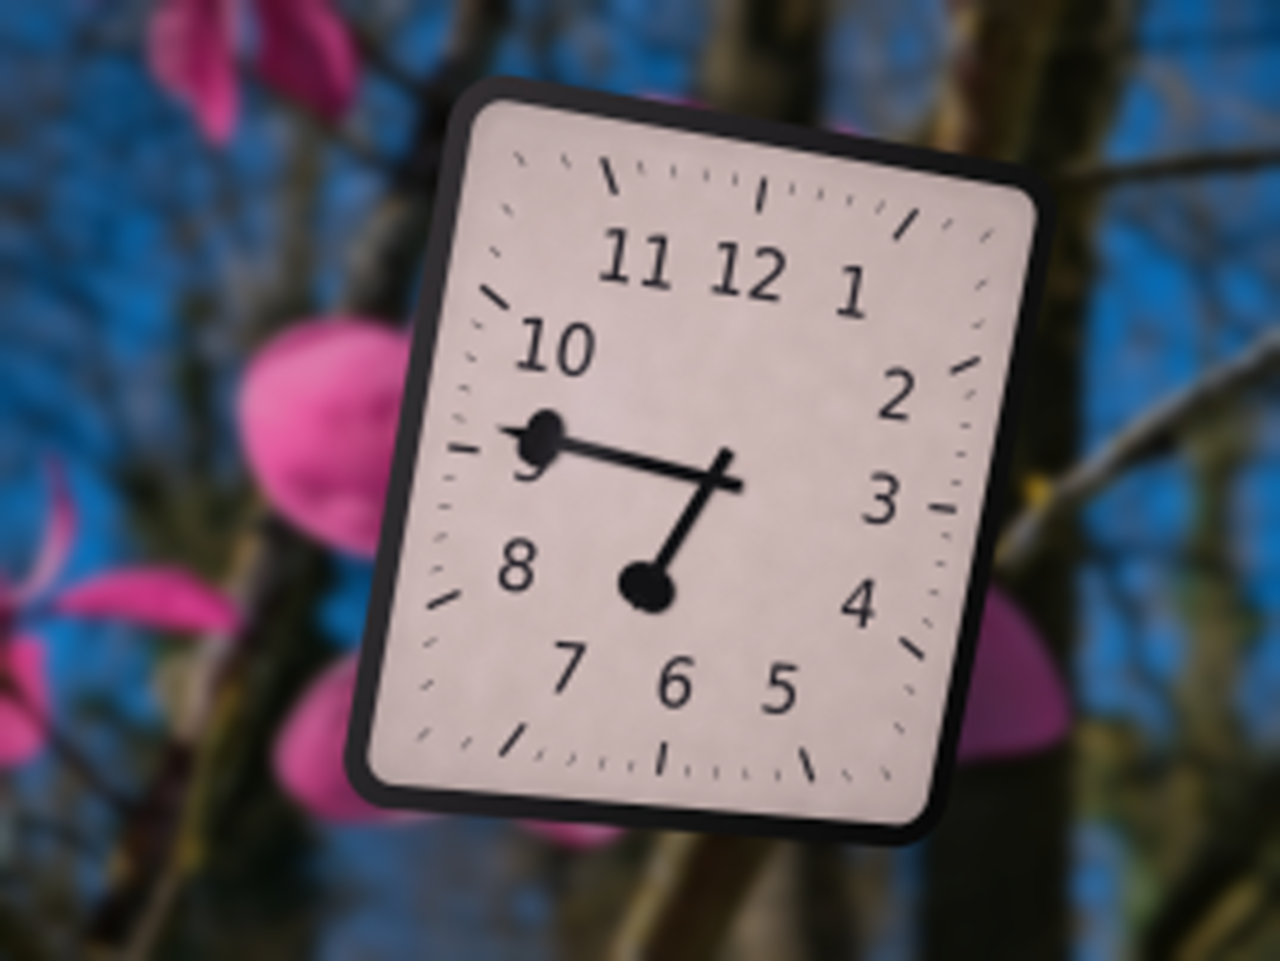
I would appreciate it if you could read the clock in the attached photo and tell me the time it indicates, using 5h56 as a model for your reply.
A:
6h46
